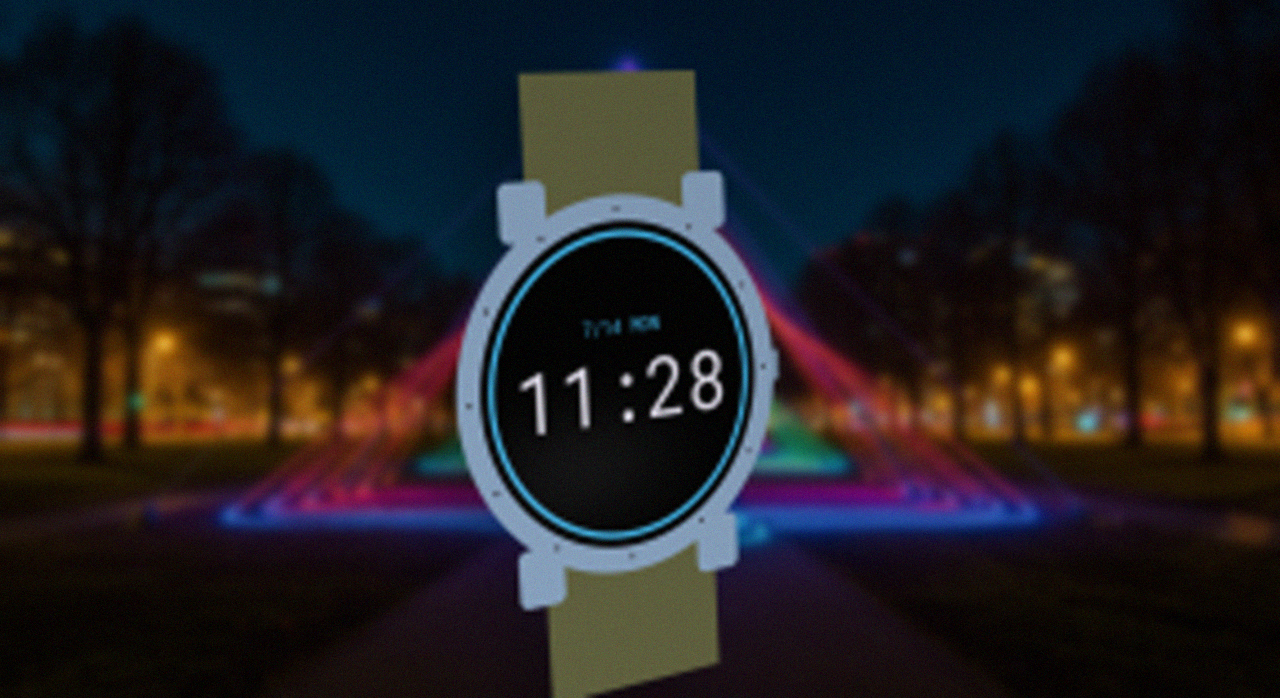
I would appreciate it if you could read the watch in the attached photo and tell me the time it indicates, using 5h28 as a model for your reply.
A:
11h28
